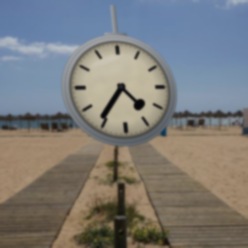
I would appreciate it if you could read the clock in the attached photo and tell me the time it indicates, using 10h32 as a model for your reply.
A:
4h36
